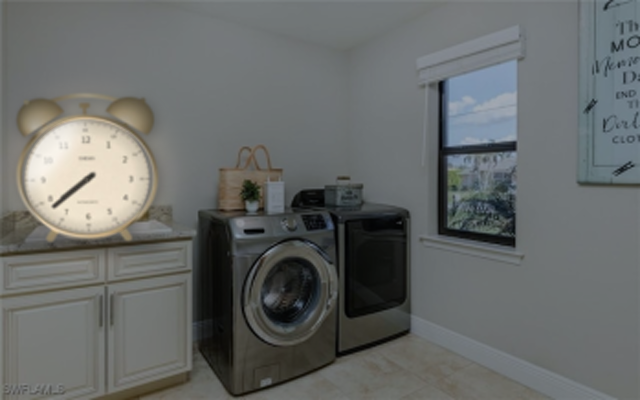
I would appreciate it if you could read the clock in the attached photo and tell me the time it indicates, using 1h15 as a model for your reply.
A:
7h38
